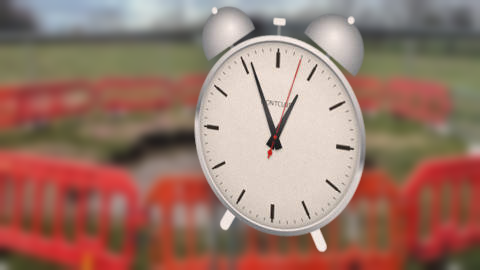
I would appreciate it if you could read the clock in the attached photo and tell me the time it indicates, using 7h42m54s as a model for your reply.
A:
12h56m03s
